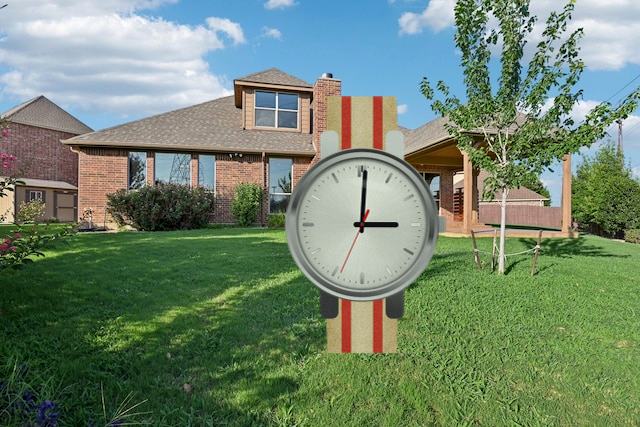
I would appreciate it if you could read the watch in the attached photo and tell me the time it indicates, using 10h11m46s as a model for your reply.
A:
3h00m34s
